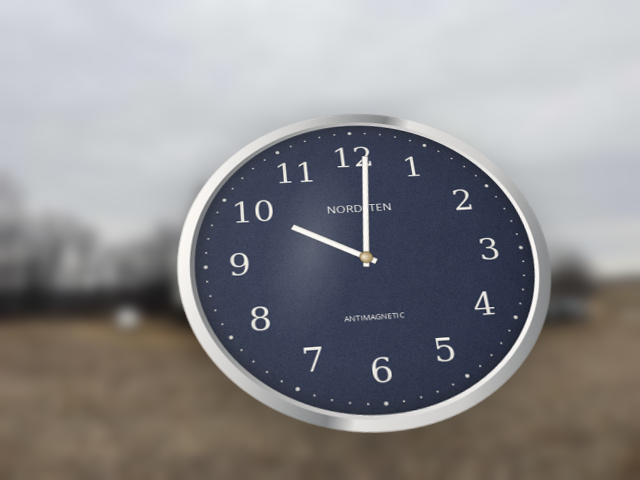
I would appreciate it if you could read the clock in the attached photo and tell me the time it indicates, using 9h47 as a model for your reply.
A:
10h01
